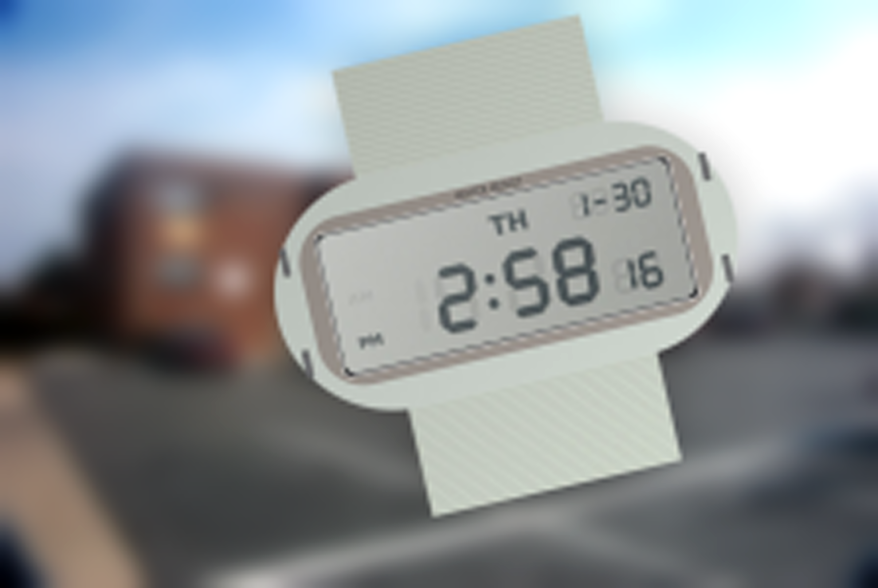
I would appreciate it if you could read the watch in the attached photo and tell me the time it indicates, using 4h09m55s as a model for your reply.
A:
2h58m16s
